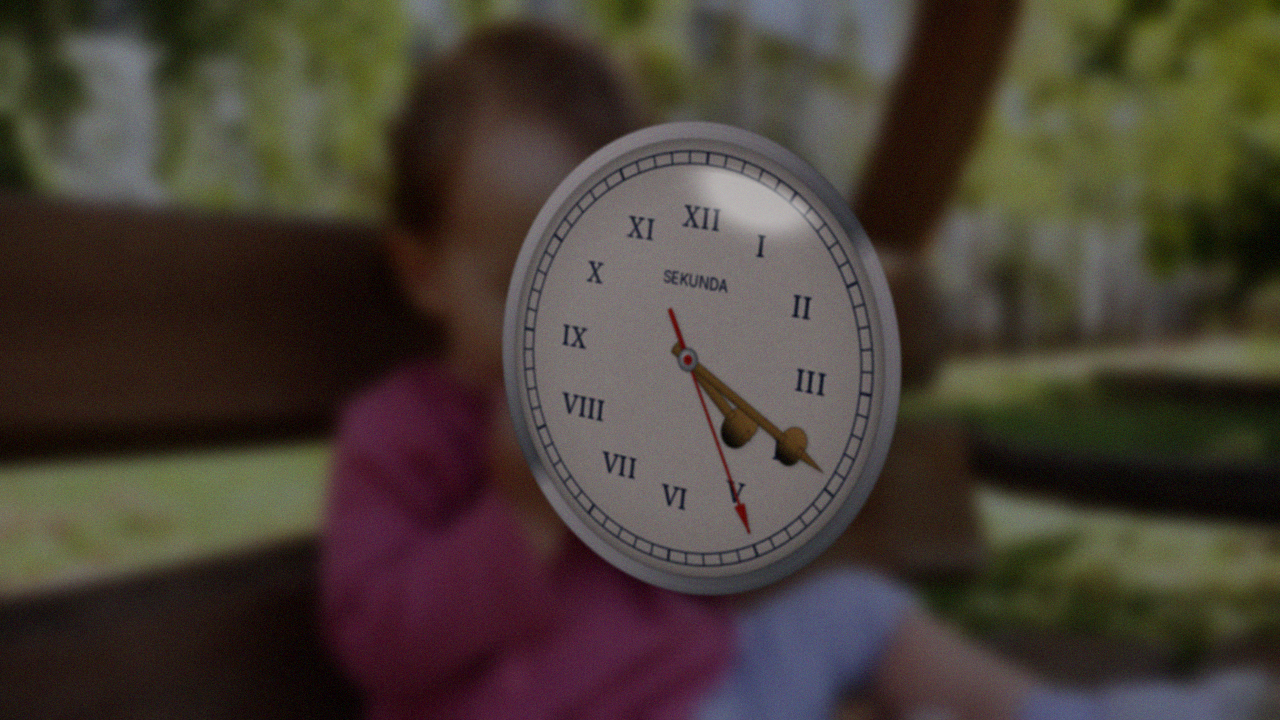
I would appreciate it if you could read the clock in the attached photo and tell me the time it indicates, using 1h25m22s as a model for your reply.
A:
4h19m25s
